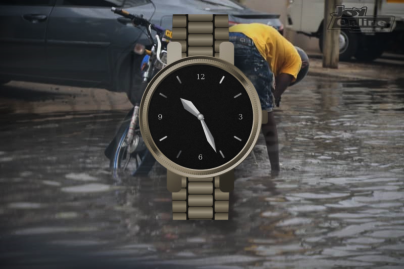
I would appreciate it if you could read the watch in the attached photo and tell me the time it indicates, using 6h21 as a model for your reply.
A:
10h26
